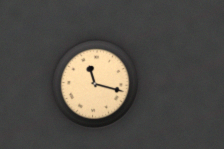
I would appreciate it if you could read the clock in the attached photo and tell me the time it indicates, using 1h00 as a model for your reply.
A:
11h17
